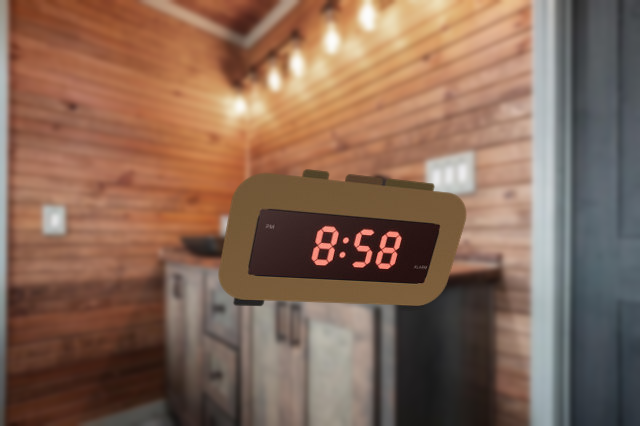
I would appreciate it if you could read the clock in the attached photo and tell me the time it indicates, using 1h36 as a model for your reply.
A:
8h58
